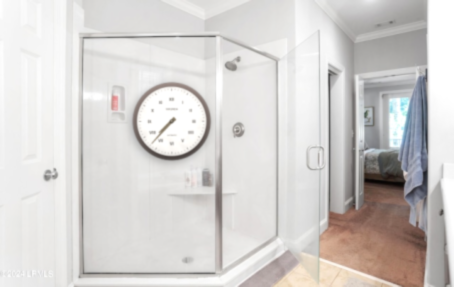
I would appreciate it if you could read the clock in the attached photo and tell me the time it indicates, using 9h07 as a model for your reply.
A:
7h37
